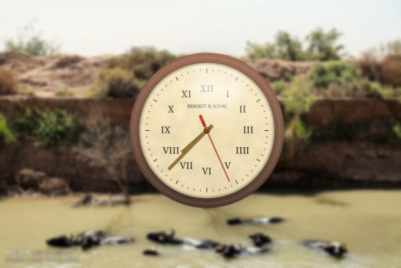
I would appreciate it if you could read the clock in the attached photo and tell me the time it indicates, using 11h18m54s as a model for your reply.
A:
7h37m26s
